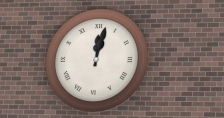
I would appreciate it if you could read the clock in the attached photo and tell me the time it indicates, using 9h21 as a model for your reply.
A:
12h02
